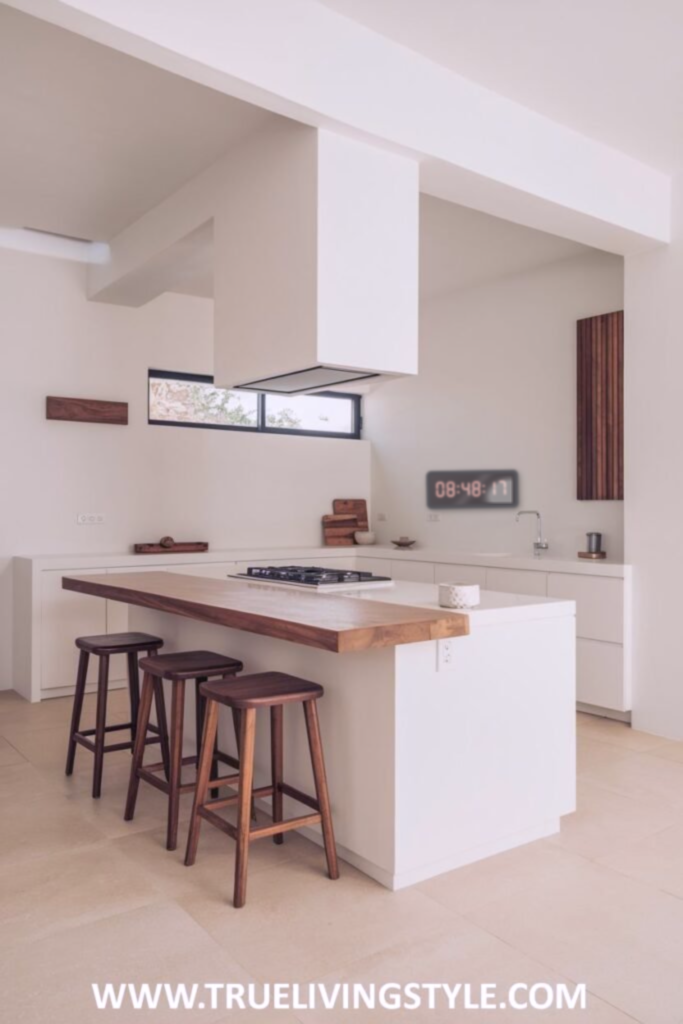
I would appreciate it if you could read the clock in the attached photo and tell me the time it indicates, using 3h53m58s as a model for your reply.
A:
8h48m17s
